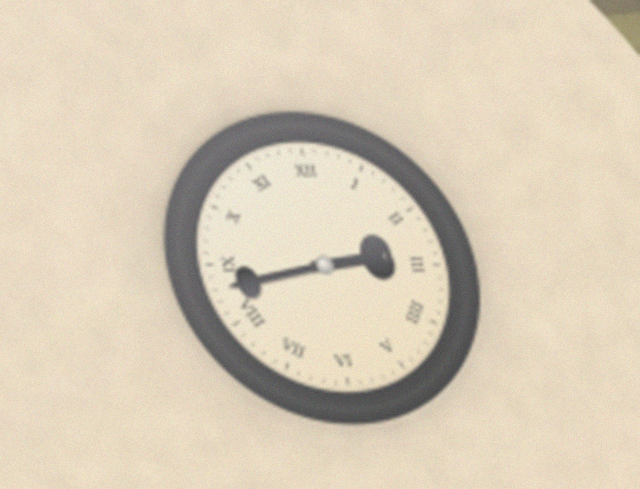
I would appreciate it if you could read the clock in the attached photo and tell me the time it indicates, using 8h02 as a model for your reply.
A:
2h43
